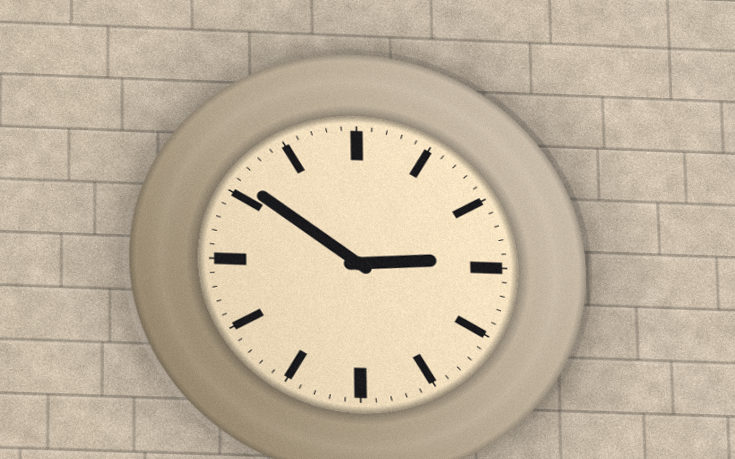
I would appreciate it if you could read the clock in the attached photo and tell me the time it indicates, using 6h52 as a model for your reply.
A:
2h51
